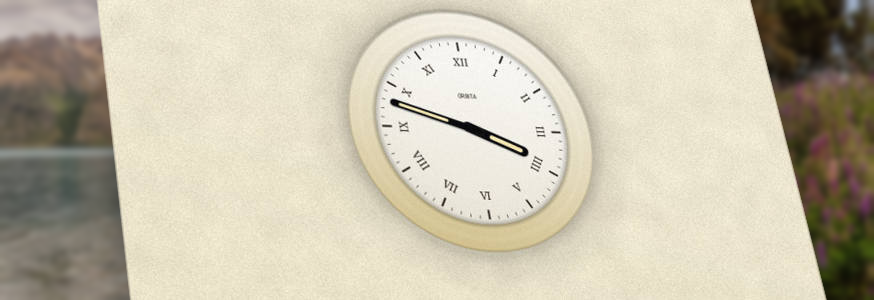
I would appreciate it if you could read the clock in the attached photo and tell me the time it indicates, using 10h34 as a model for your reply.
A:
3h48
